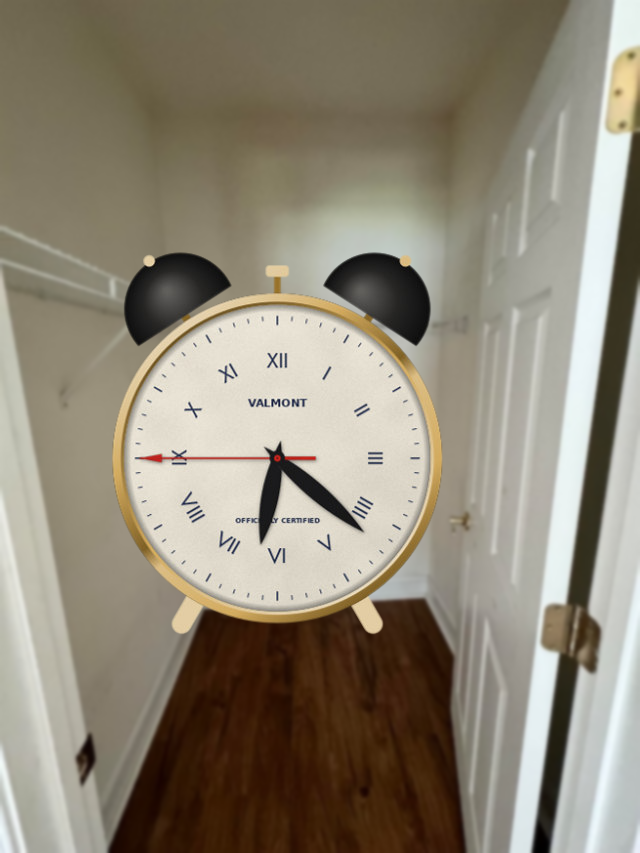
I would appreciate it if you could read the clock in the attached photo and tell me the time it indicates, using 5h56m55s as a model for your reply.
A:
6h21m45s
